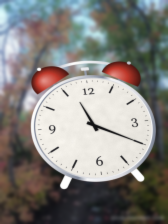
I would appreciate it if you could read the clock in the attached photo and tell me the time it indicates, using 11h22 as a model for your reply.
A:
11h20
